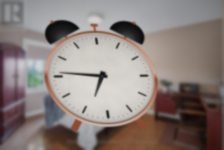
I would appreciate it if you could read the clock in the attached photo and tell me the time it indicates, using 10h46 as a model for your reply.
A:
6h46
